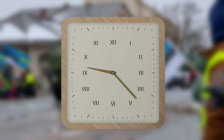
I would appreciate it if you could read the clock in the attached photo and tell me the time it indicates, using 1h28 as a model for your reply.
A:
9h23
